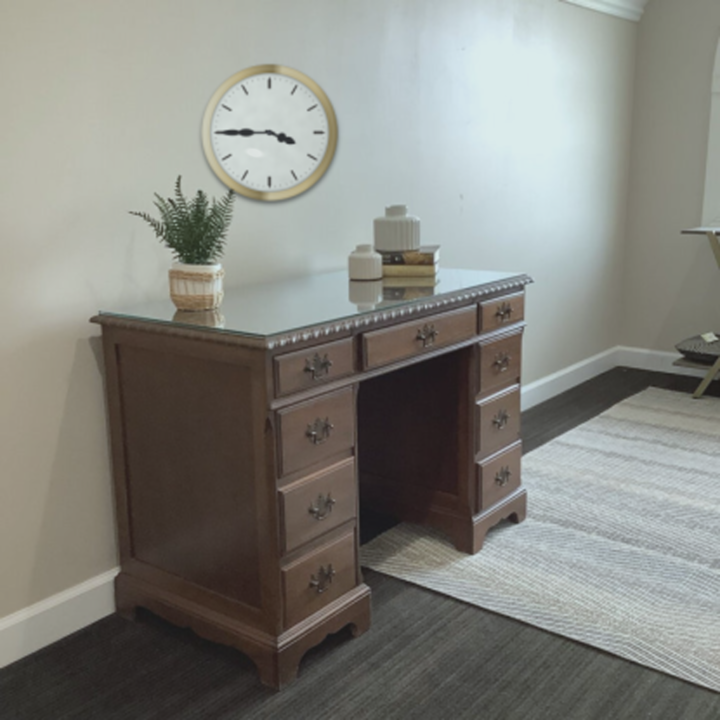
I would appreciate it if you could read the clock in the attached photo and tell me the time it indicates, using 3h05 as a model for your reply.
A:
3h45
